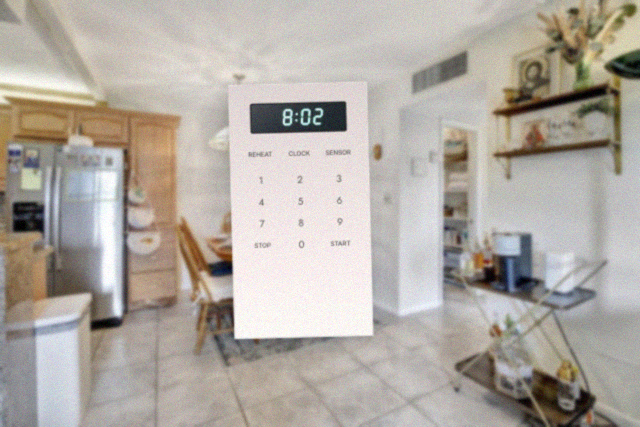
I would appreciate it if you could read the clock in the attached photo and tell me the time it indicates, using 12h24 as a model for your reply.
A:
8h02
